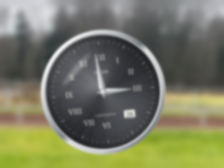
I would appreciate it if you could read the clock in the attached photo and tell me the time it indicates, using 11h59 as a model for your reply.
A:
2h59
